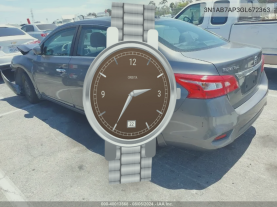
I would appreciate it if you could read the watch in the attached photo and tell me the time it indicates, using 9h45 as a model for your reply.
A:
2h35
